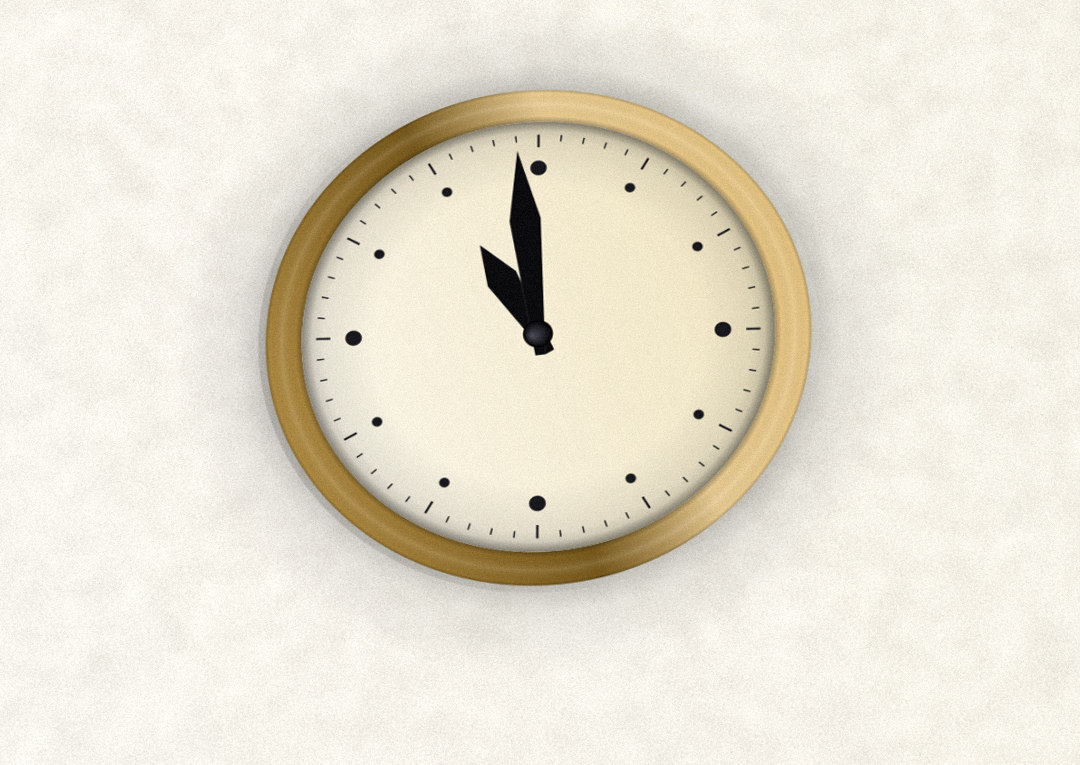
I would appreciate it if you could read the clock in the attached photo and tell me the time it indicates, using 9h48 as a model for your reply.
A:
10h59
